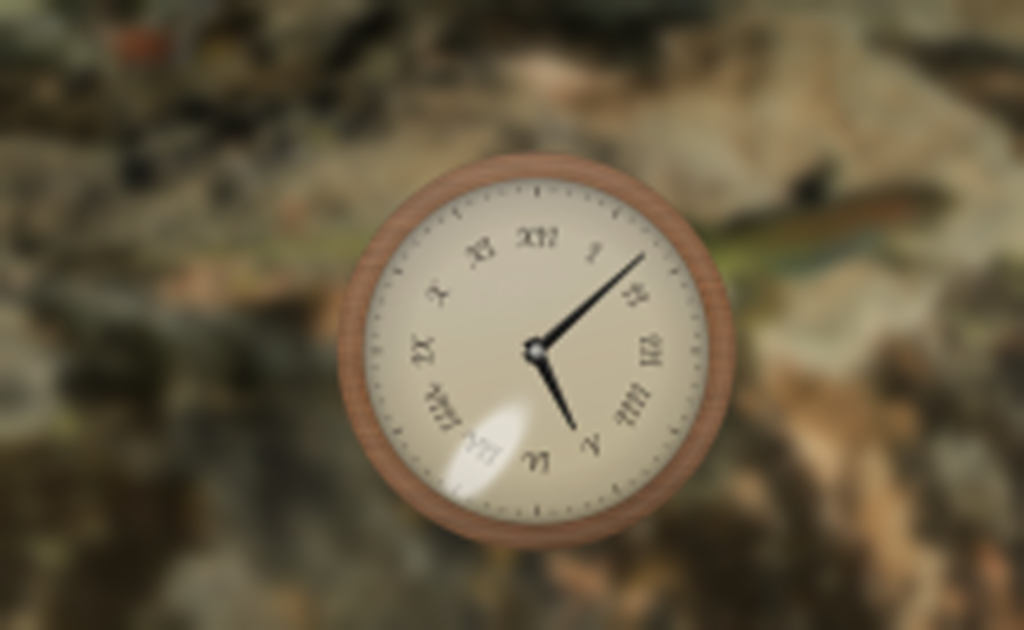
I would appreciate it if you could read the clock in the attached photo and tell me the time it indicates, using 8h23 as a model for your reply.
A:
5h08
